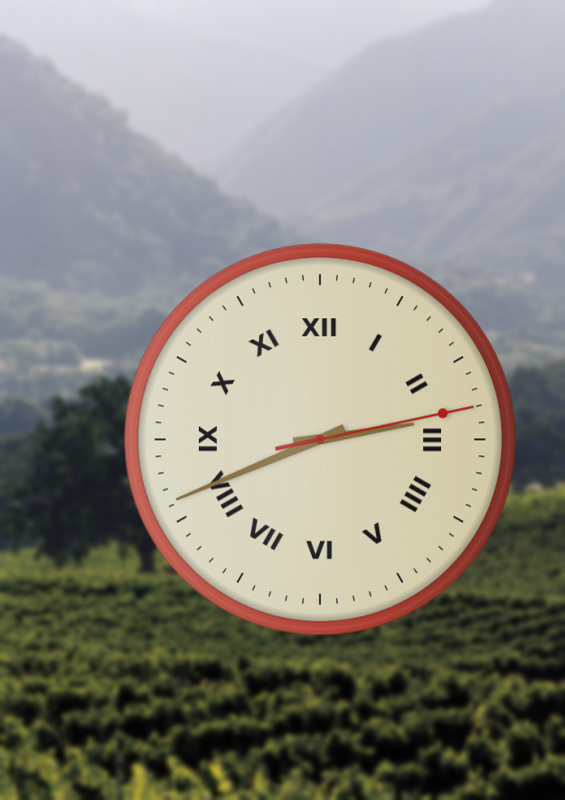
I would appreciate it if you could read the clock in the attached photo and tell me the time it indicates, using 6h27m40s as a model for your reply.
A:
2h41m13s
